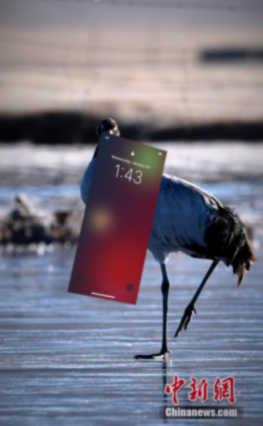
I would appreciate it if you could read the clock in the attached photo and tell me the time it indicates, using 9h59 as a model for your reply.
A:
1h43
